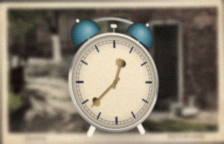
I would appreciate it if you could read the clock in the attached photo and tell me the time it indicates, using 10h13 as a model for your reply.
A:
12h38
